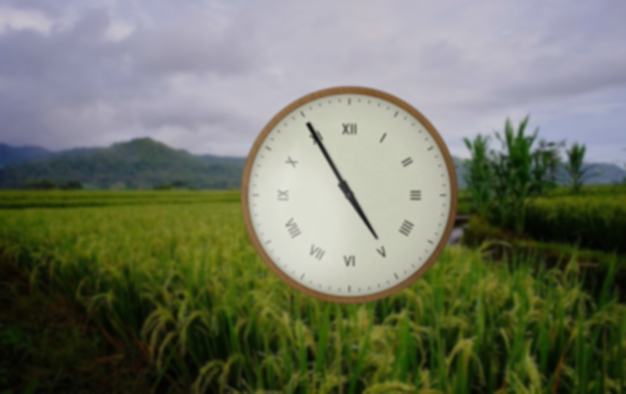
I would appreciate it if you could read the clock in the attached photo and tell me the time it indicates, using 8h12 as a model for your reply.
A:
4h55
